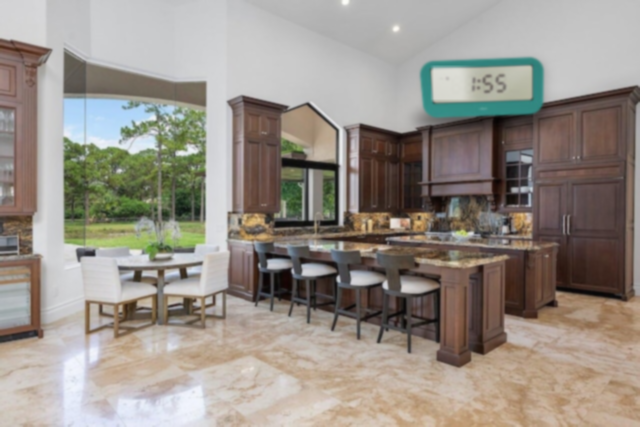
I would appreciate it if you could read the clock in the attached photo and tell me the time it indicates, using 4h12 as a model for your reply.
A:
1h55
